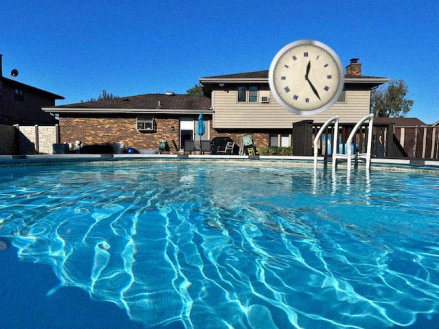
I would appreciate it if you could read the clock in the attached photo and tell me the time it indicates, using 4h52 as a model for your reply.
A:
12h25
